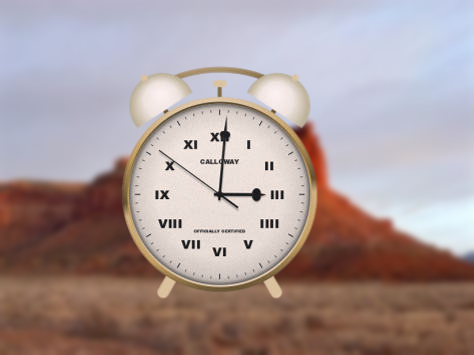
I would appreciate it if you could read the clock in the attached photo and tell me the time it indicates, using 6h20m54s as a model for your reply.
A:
3h00m51s
